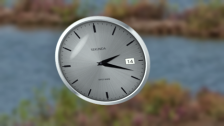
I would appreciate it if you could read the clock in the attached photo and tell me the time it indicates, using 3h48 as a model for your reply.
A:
2h18
